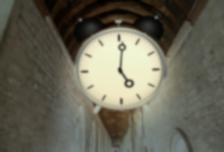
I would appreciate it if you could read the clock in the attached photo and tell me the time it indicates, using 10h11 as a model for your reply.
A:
5h01
